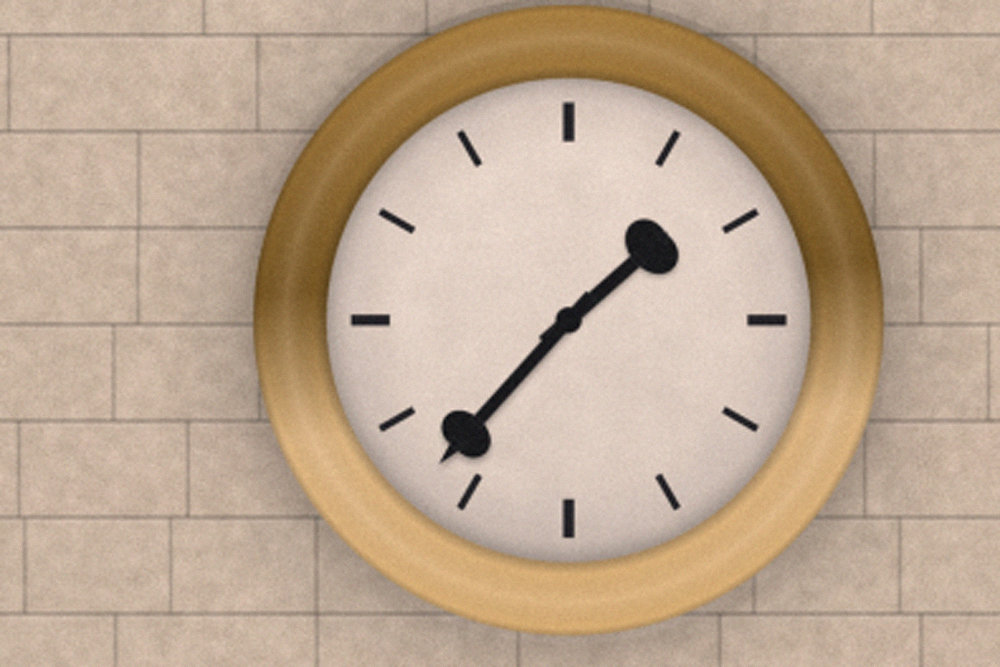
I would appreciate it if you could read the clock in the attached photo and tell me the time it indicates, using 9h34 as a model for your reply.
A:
1h37
